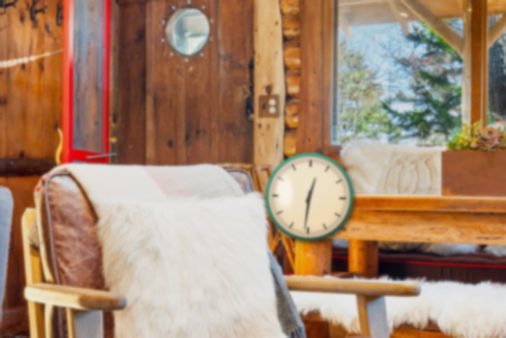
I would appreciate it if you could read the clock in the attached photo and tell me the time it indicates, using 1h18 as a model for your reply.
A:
12h31
